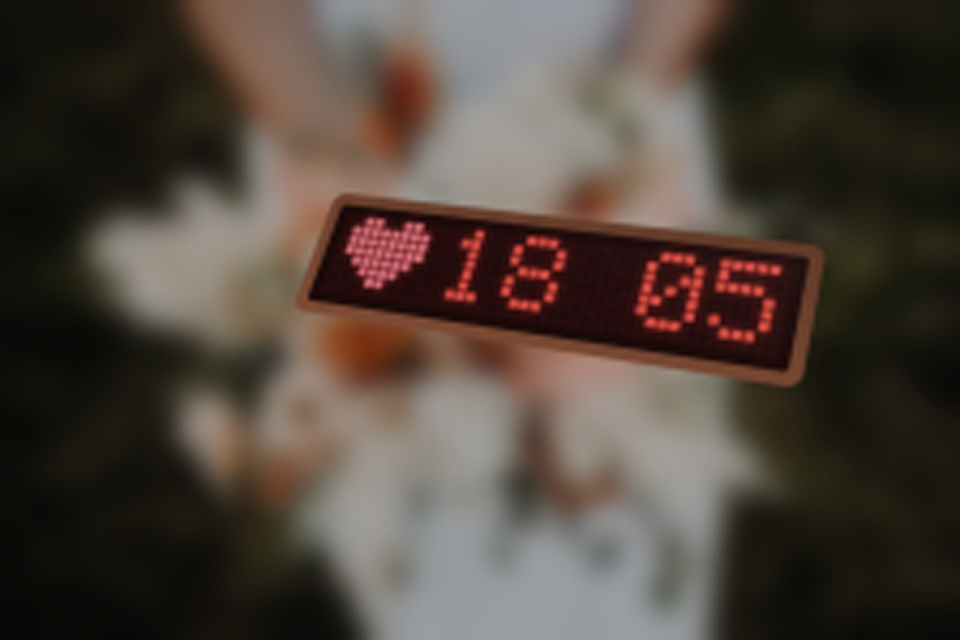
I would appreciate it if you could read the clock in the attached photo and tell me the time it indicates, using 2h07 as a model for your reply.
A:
18h05
